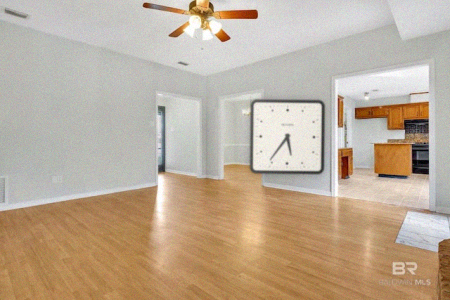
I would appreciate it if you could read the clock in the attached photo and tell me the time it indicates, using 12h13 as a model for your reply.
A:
5h36
